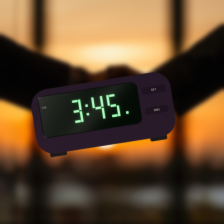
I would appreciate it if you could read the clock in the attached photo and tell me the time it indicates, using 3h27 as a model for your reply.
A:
3h45
